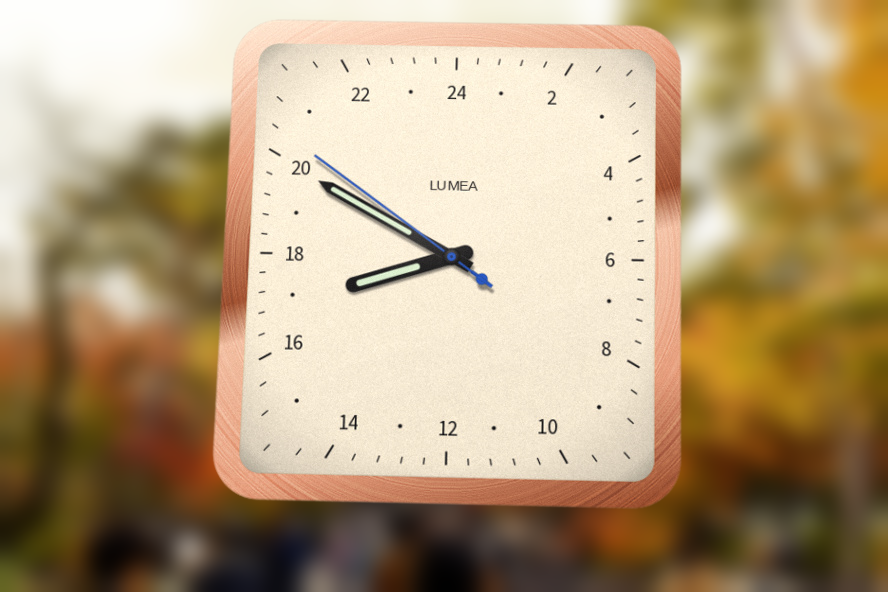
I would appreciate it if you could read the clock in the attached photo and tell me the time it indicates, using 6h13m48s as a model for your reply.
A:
16h49m51s
